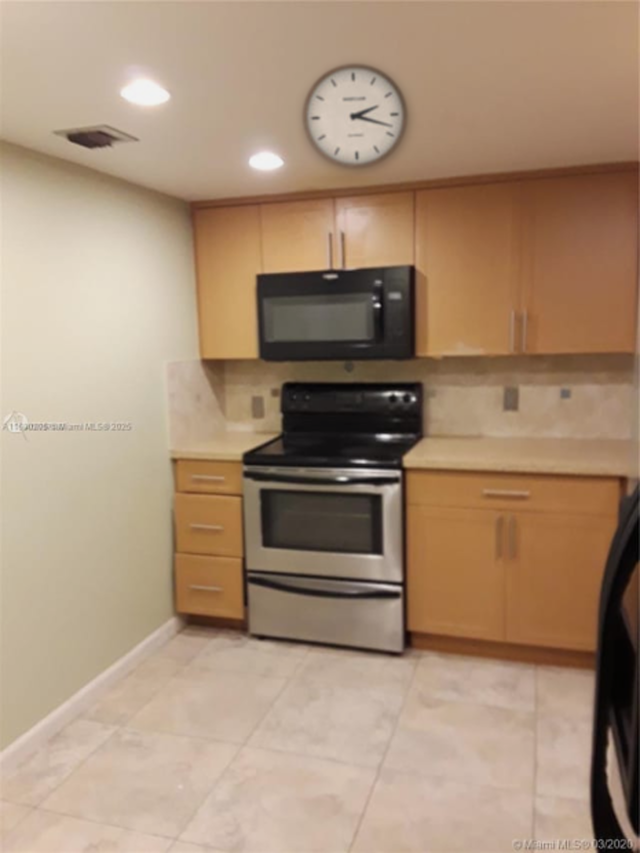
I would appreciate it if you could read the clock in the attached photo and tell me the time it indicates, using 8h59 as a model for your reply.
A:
2h18
